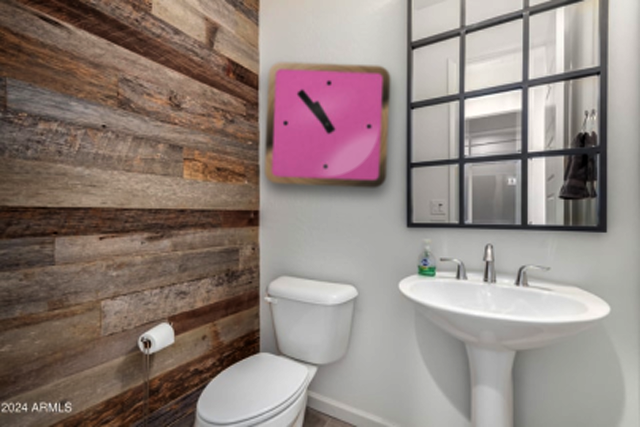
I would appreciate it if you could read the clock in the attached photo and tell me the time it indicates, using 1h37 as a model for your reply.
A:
10h53
